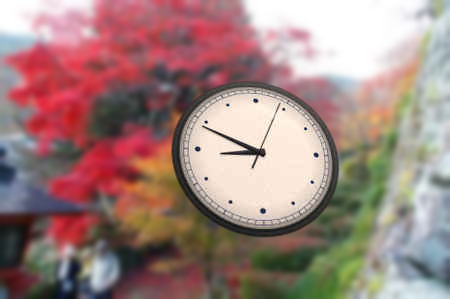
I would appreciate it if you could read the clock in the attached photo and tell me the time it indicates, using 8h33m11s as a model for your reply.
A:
8h49m04s
